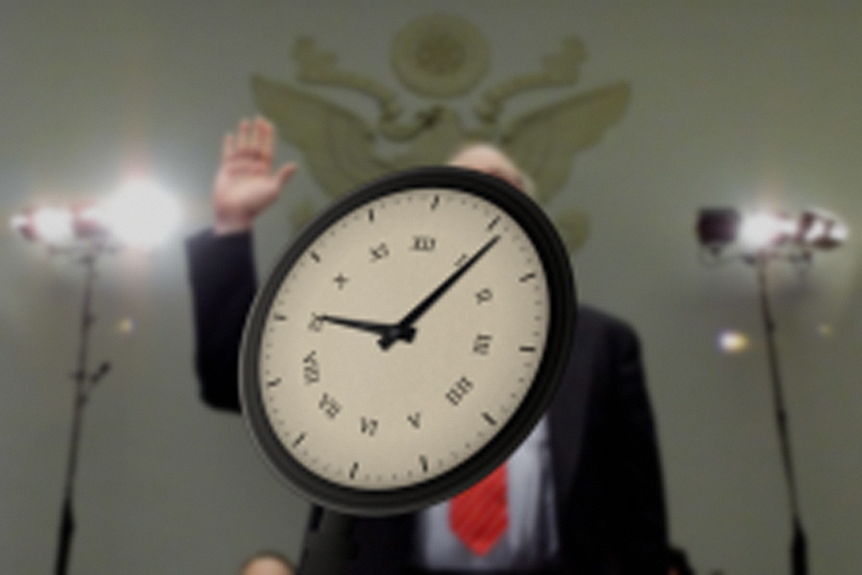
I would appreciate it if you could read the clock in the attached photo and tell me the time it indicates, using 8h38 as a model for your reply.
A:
9h06
